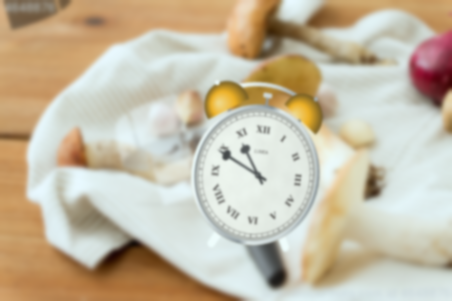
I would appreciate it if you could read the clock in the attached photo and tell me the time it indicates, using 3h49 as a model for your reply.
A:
10h49
